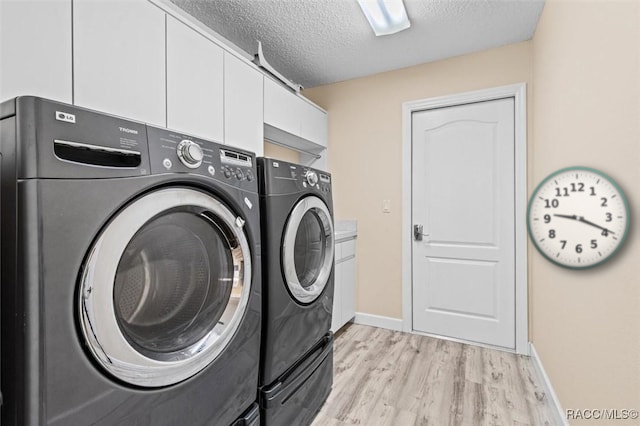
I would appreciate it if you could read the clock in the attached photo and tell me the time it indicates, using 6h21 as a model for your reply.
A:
9h19
